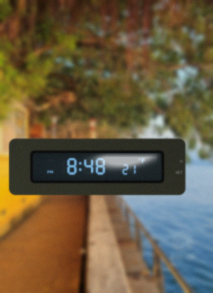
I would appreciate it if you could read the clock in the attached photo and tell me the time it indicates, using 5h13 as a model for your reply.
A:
8h48
